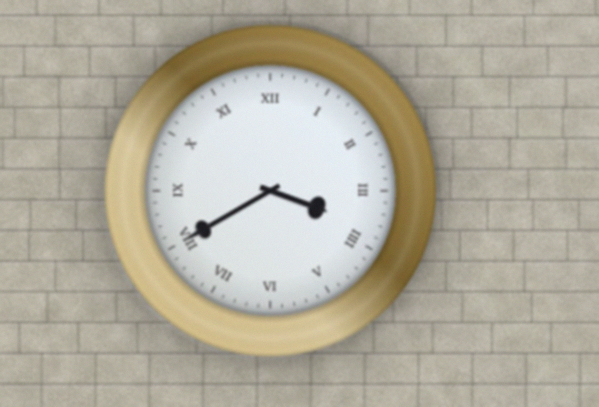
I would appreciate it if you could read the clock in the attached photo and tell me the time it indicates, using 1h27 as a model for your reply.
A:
3h40
